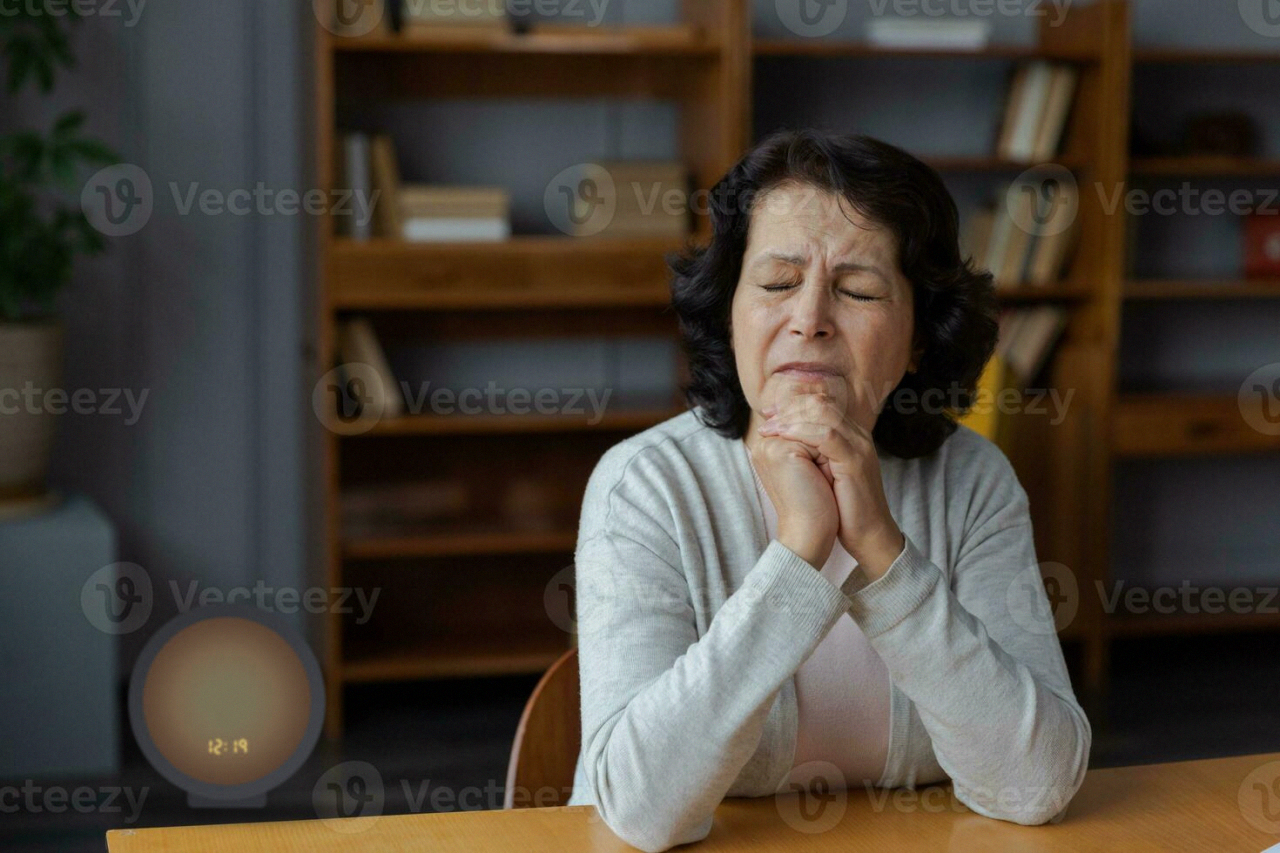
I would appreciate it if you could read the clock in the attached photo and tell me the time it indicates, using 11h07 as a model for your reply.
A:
12h19
